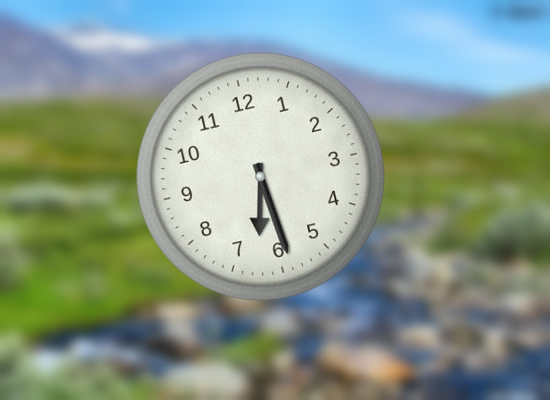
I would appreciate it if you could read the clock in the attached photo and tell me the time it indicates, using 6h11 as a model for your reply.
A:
6h29
